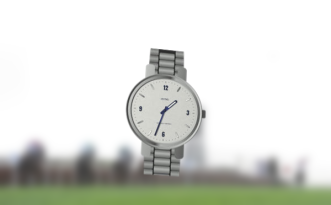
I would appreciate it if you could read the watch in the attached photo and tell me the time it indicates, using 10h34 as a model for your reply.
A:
1h33
